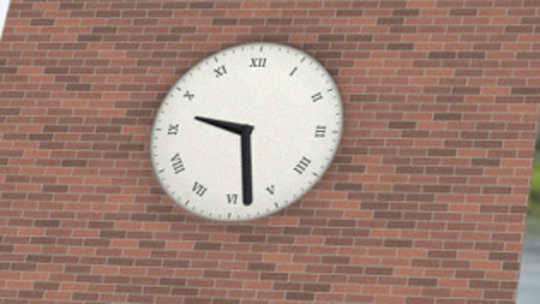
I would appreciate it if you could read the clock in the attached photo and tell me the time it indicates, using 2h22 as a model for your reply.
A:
9h28
